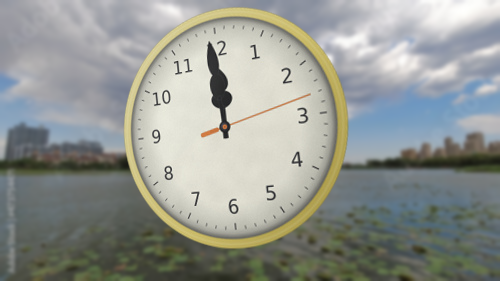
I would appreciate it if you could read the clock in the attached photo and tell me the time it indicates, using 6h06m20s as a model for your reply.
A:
11h59m13s
